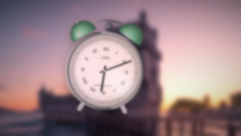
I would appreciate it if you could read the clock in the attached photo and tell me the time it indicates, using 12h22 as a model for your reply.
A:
6h11
